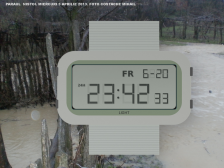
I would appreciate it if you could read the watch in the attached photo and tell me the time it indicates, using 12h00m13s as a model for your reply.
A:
23h42m33s
